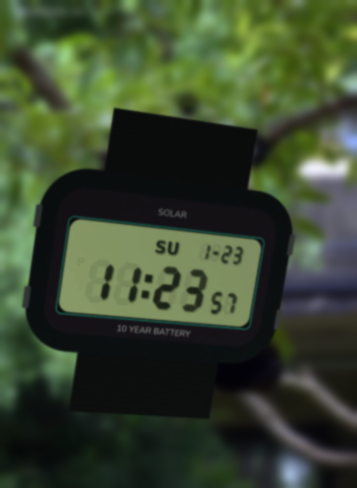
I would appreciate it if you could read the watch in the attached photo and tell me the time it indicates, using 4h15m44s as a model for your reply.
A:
11h23m57s
